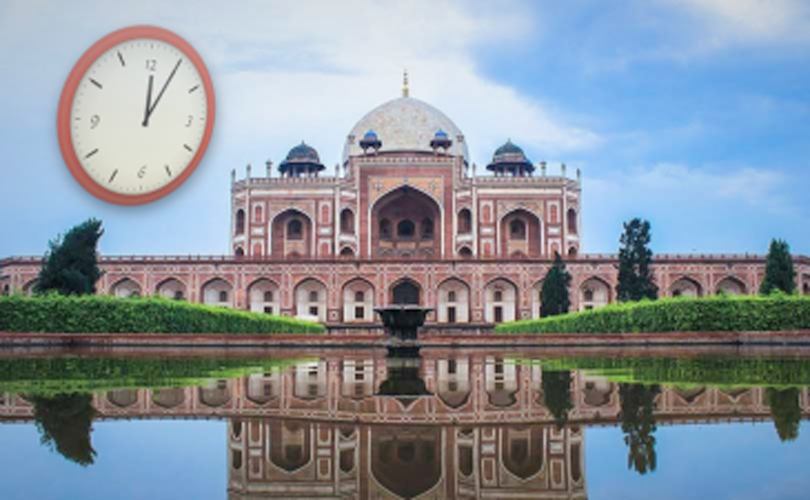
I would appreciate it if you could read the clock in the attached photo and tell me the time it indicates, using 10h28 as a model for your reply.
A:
12h05
